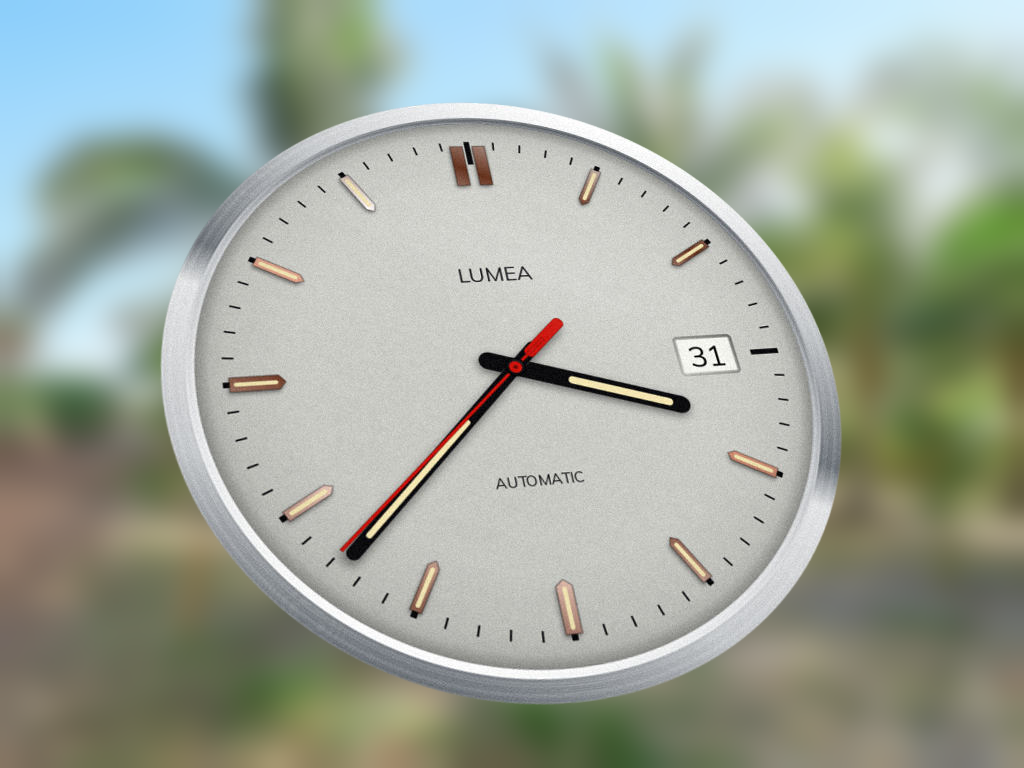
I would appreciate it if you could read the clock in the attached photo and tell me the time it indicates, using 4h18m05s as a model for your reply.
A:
3h37m38s
